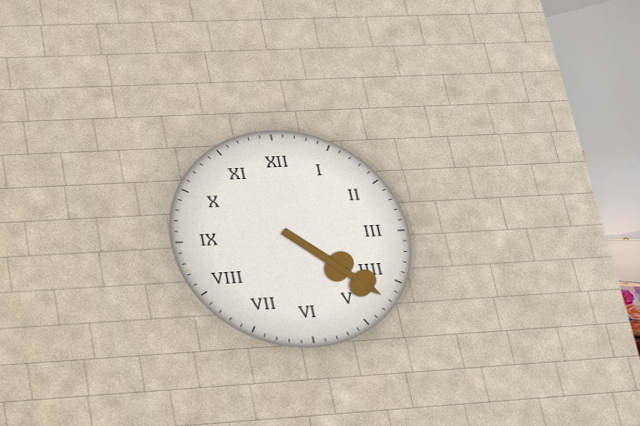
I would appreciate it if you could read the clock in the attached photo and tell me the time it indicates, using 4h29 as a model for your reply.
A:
4h22
